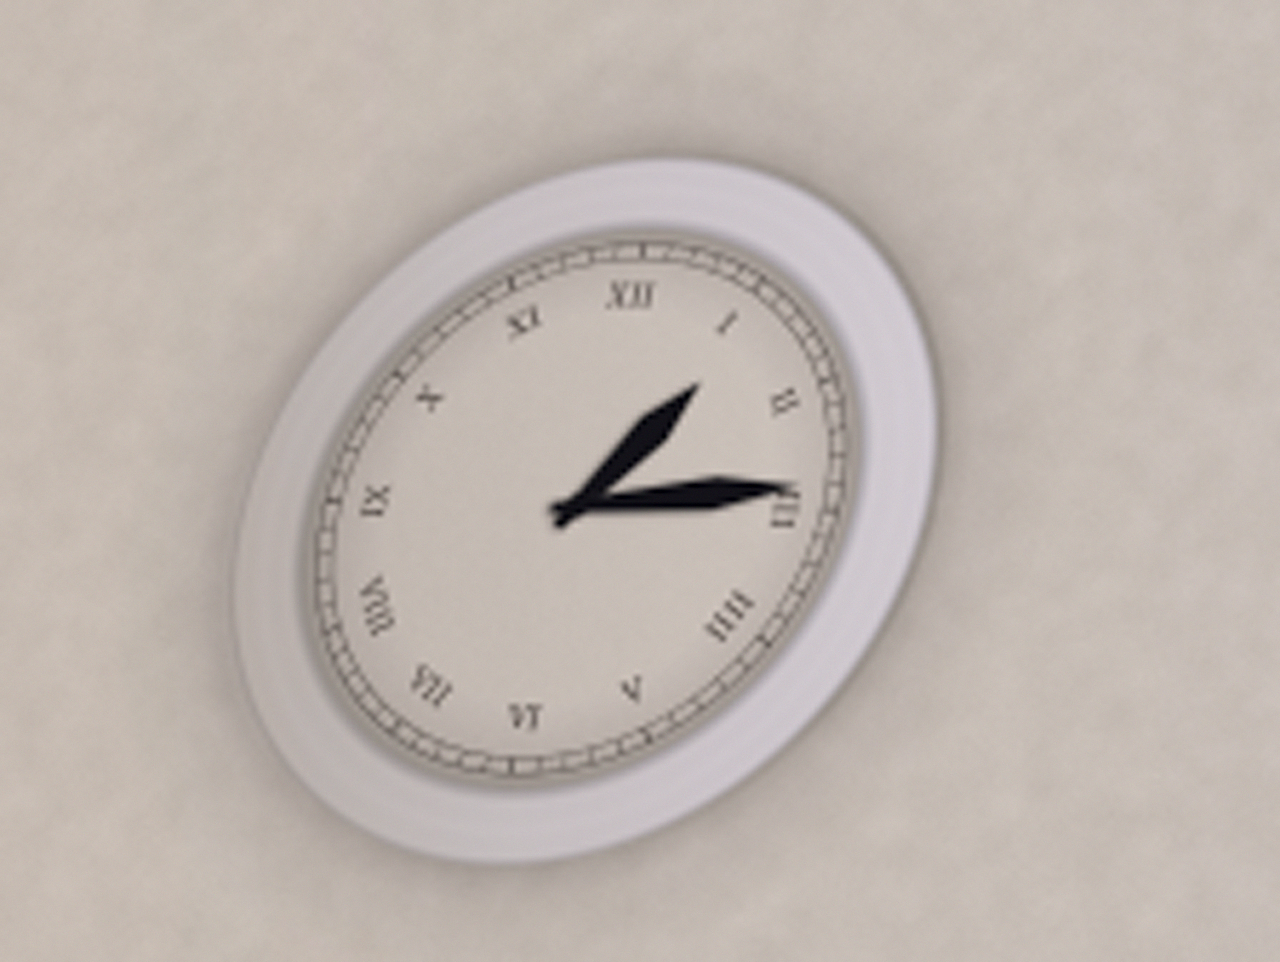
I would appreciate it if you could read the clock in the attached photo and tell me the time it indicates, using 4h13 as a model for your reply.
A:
1h14
